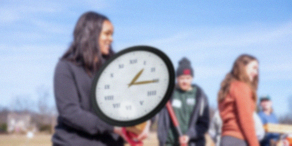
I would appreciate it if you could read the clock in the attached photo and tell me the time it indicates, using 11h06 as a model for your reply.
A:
1h15
